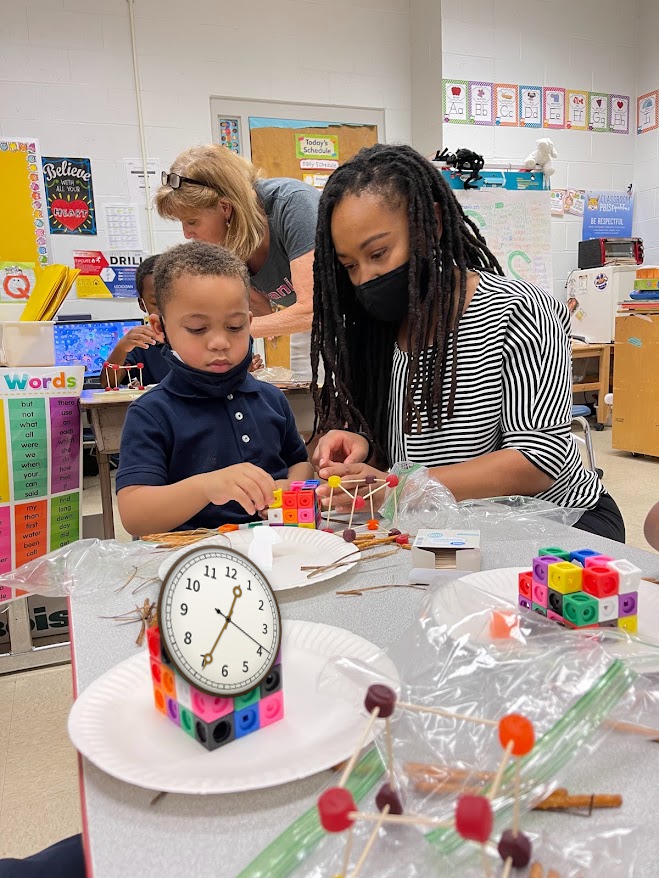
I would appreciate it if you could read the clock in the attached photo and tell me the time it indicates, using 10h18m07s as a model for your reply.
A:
12h34m19s
